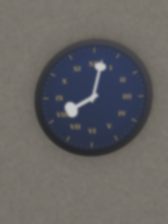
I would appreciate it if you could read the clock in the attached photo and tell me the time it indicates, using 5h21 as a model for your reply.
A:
8h02
